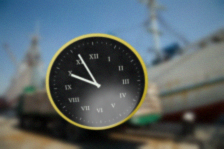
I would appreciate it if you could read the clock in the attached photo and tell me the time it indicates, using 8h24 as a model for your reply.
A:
9h56
